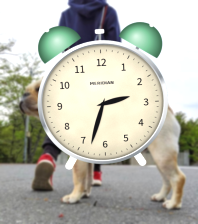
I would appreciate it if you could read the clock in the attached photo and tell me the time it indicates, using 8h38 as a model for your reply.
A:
2h33
